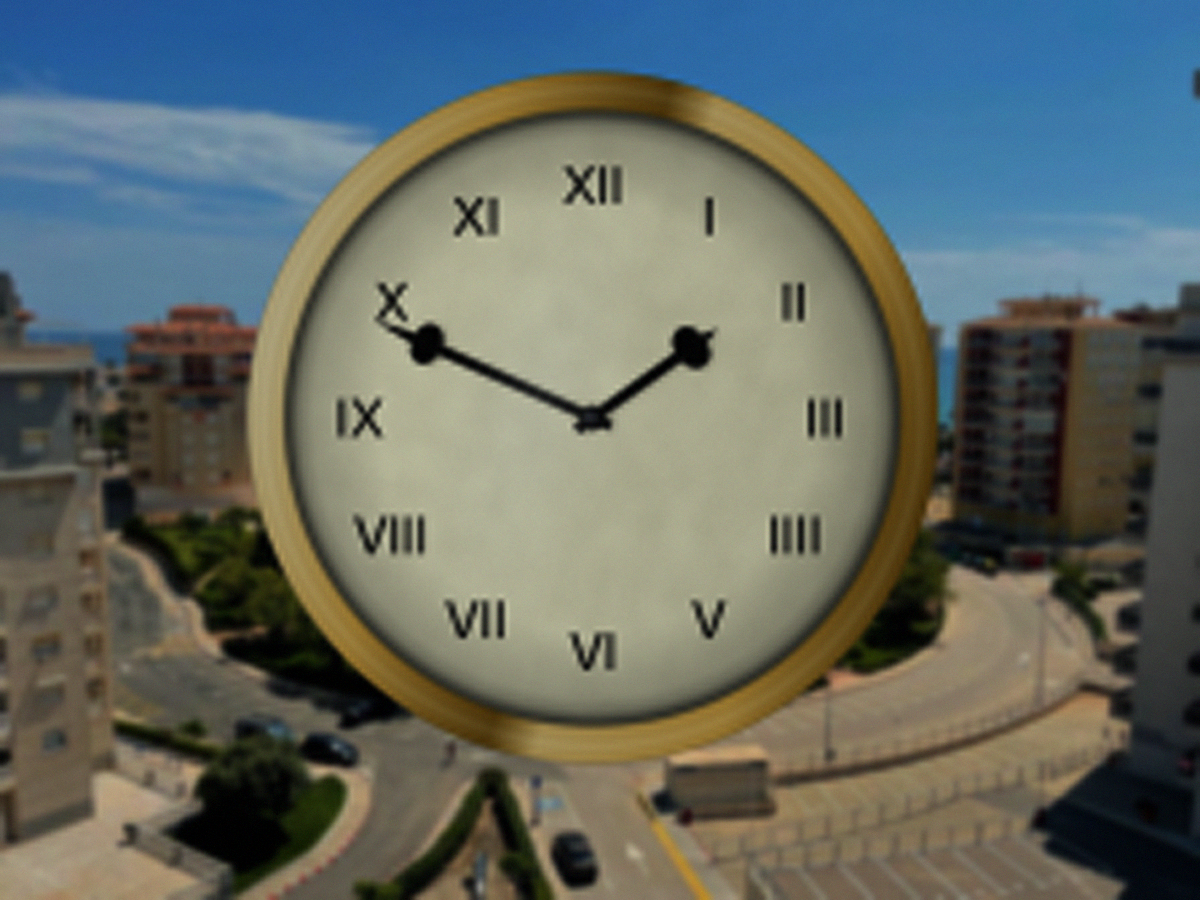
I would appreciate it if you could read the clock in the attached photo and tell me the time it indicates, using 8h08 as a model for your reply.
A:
1h49
